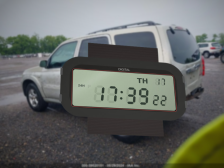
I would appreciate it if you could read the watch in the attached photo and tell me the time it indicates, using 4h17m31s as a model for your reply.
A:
17h39m22s
